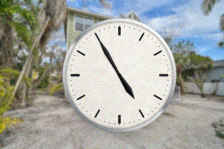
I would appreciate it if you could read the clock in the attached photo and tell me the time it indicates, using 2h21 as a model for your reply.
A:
4h55
